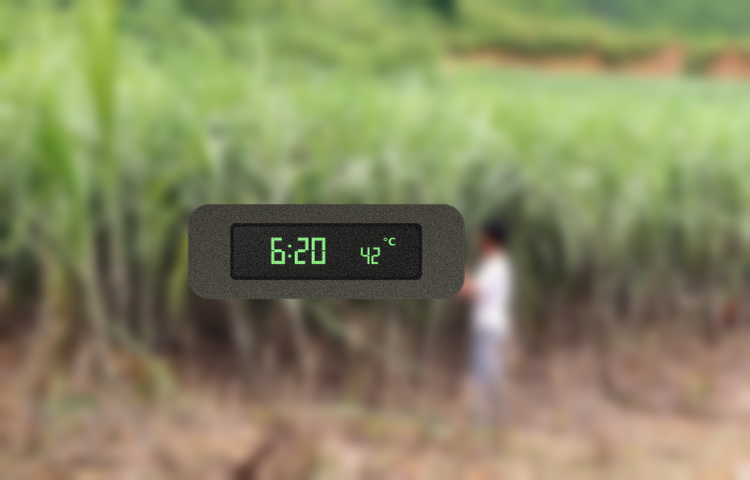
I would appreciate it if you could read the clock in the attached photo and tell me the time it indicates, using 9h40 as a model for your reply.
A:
6h20
